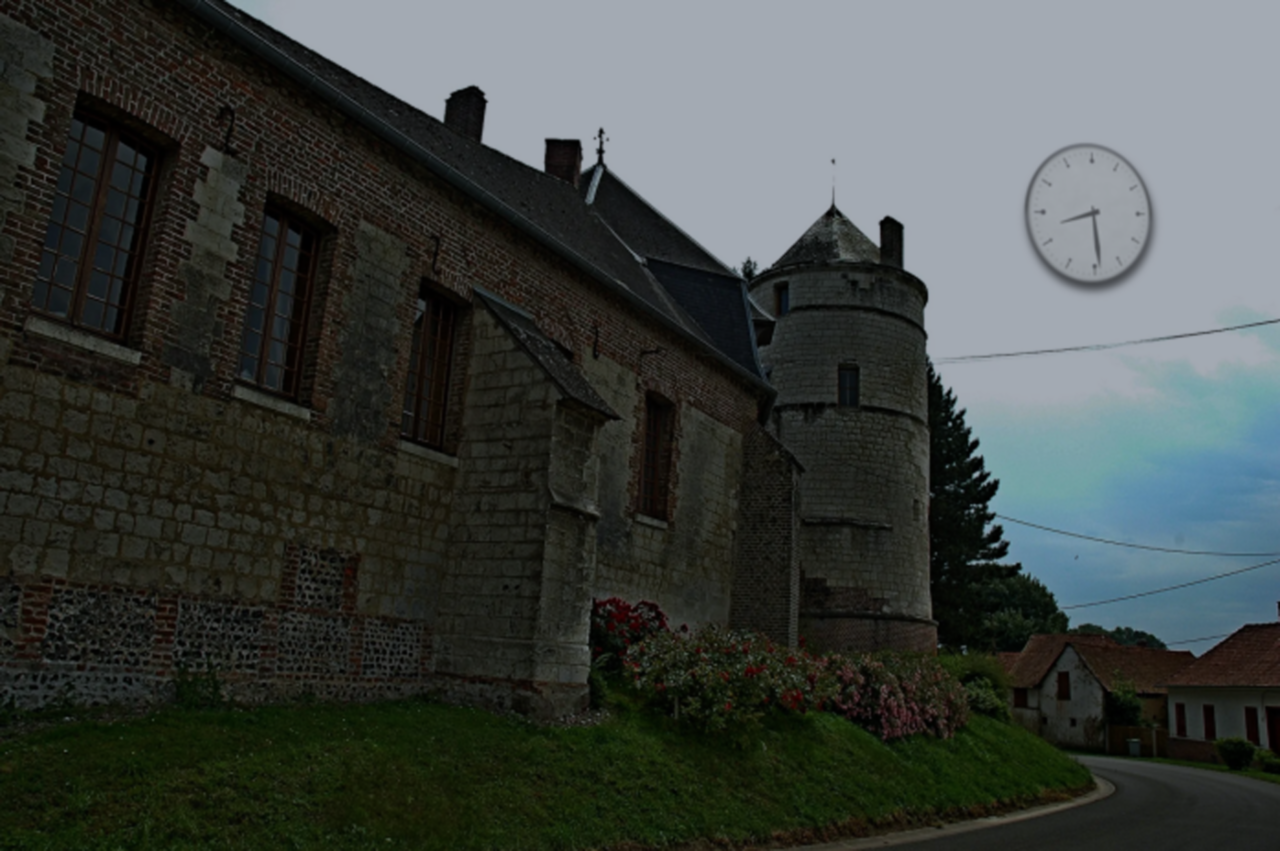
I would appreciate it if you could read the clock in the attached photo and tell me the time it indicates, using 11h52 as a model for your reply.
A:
8h29
